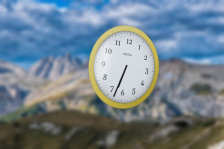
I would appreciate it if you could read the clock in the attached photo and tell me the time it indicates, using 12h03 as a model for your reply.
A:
6h33
